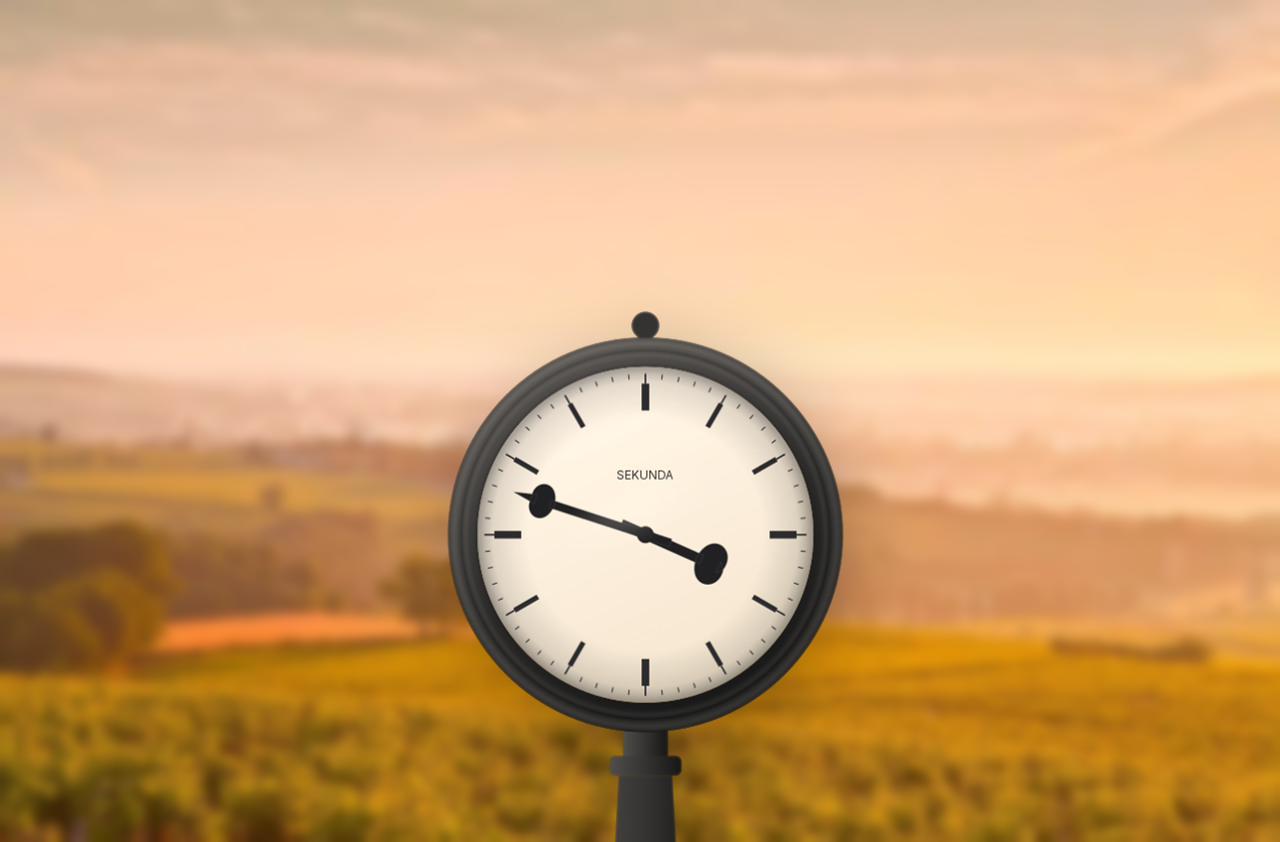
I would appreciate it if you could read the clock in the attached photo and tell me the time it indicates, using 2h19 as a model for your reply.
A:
3h48
